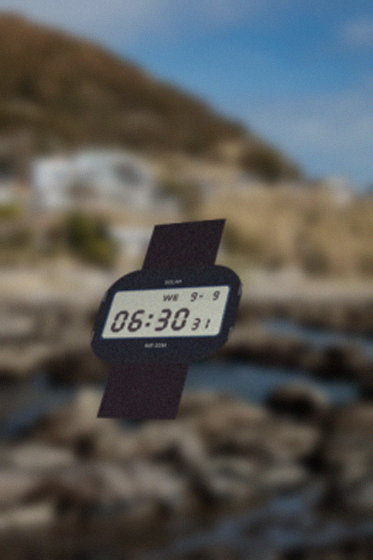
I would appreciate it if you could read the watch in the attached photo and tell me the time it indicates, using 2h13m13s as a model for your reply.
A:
6h30m31s
